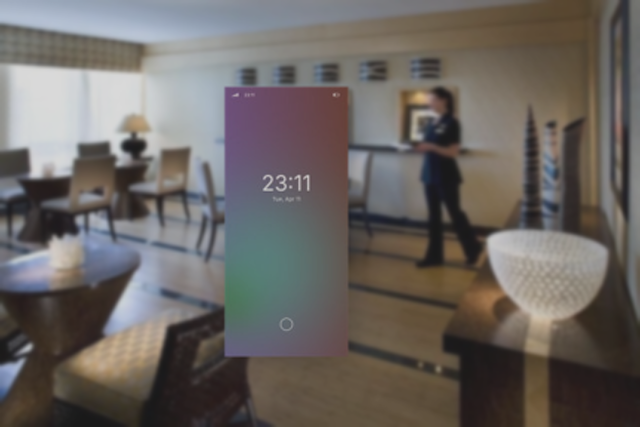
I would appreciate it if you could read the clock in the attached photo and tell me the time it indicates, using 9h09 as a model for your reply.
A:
23h11
